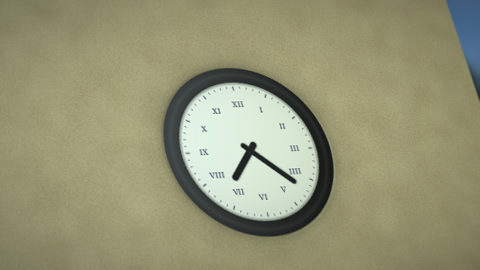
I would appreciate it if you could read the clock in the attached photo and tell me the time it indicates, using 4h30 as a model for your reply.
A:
7h22
